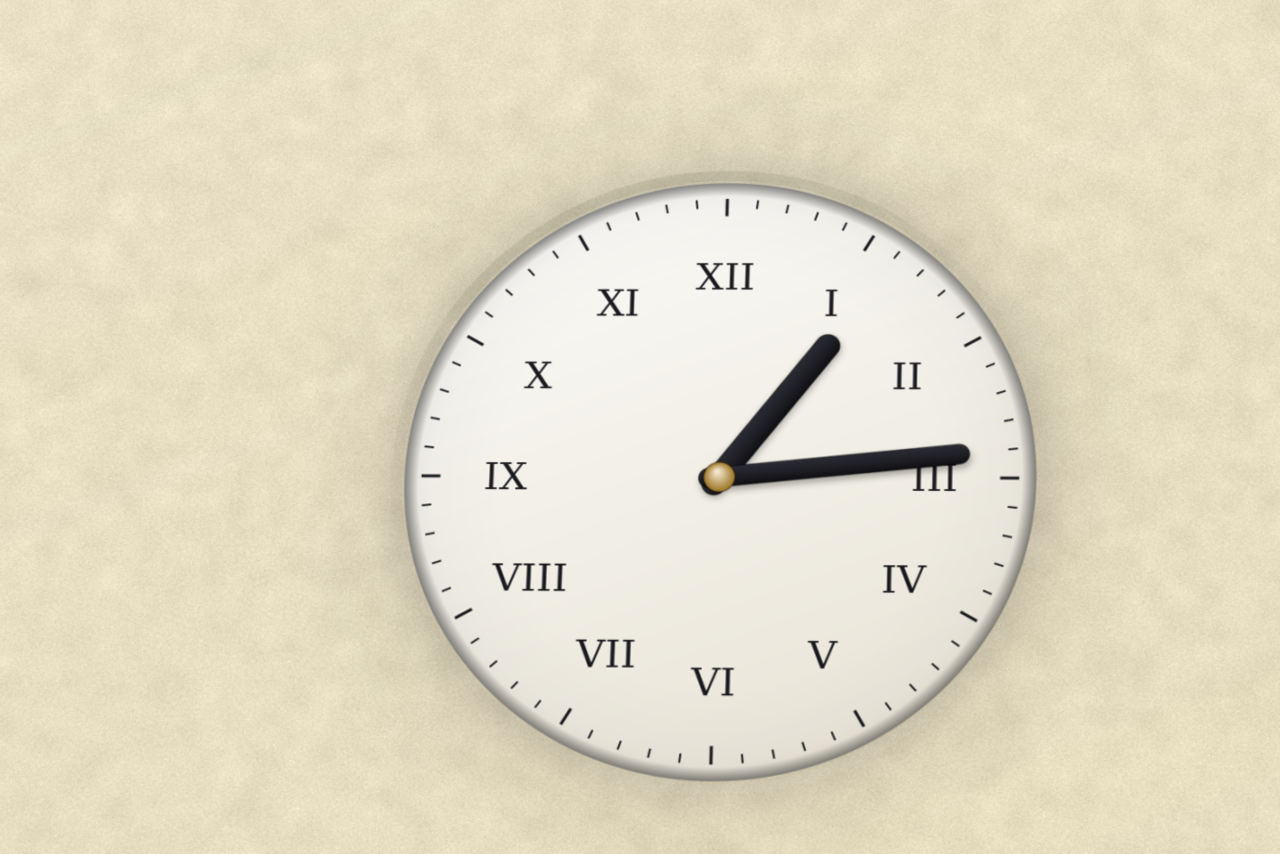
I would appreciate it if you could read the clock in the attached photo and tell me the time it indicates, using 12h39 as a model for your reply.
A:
1h14
